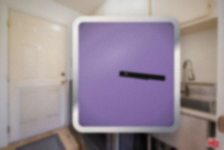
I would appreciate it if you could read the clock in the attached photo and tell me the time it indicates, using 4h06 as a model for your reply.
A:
3h16
